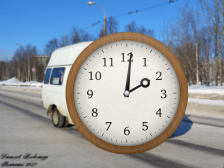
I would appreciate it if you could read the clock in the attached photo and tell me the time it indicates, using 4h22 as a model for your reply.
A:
2h01
